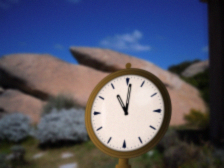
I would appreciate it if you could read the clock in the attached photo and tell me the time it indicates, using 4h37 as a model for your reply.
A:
11h01
